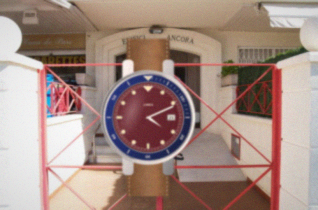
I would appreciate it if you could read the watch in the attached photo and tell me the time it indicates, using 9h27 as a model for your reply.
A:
4h11
